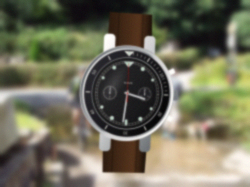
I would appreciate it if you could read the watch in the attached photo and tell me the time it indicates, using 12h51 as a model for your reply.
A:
3h31
